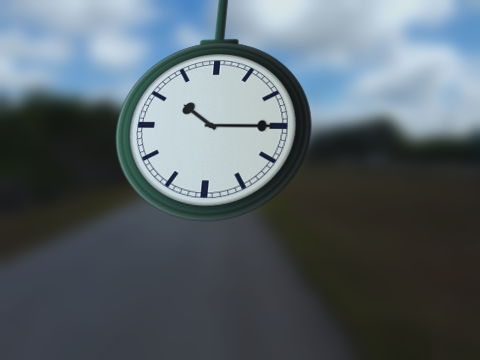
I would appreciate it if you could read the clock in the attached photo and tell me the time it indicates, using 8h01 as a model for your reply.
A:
10h15
